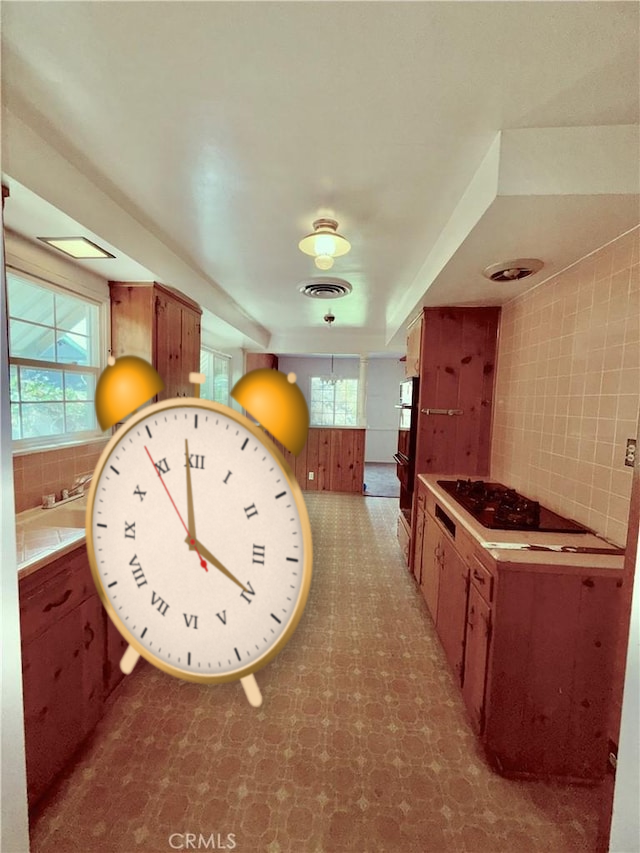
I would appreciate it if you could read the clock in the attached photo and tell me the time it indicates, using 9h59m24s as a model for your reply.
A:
3h58m54s
